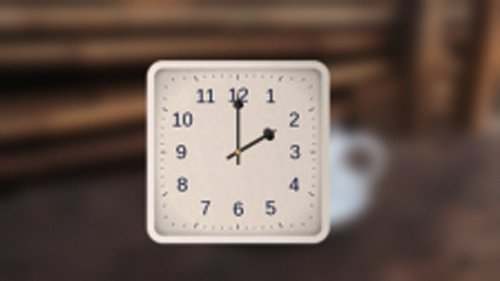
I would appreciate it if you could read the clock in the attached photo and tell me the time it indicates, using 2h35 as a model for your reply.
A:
2h00
